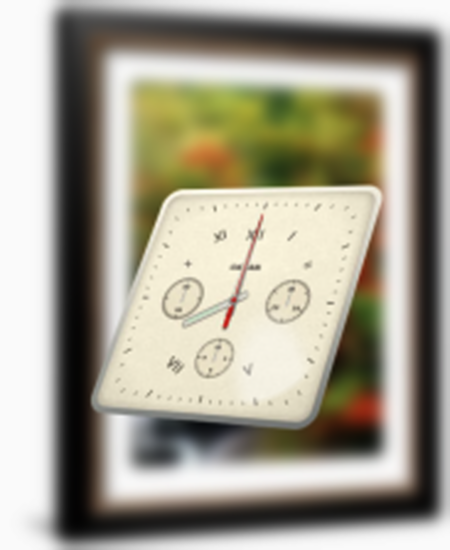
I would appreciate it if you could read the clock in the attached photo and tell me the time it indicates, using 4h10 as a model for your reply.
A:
8h00
